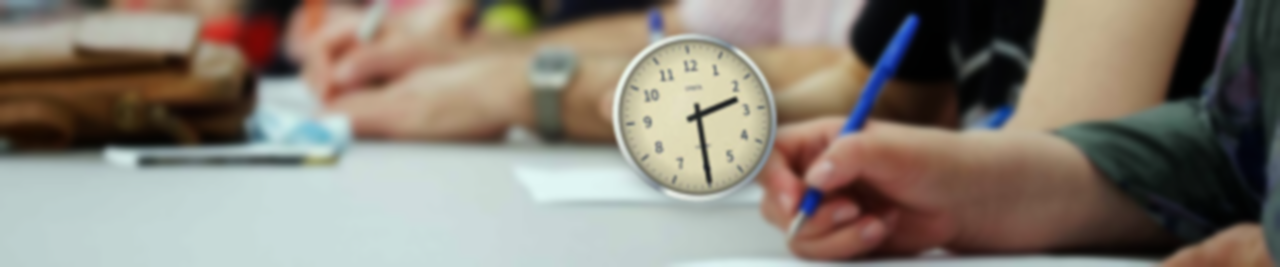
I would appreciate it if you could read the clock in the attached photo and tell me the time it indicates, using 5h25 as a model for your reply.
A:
2h30
